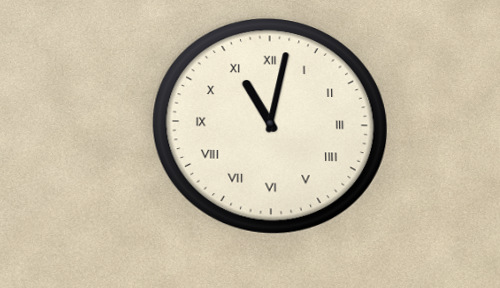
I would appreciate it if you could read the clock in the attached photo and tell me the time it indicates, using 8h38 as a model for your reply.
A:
11h02
